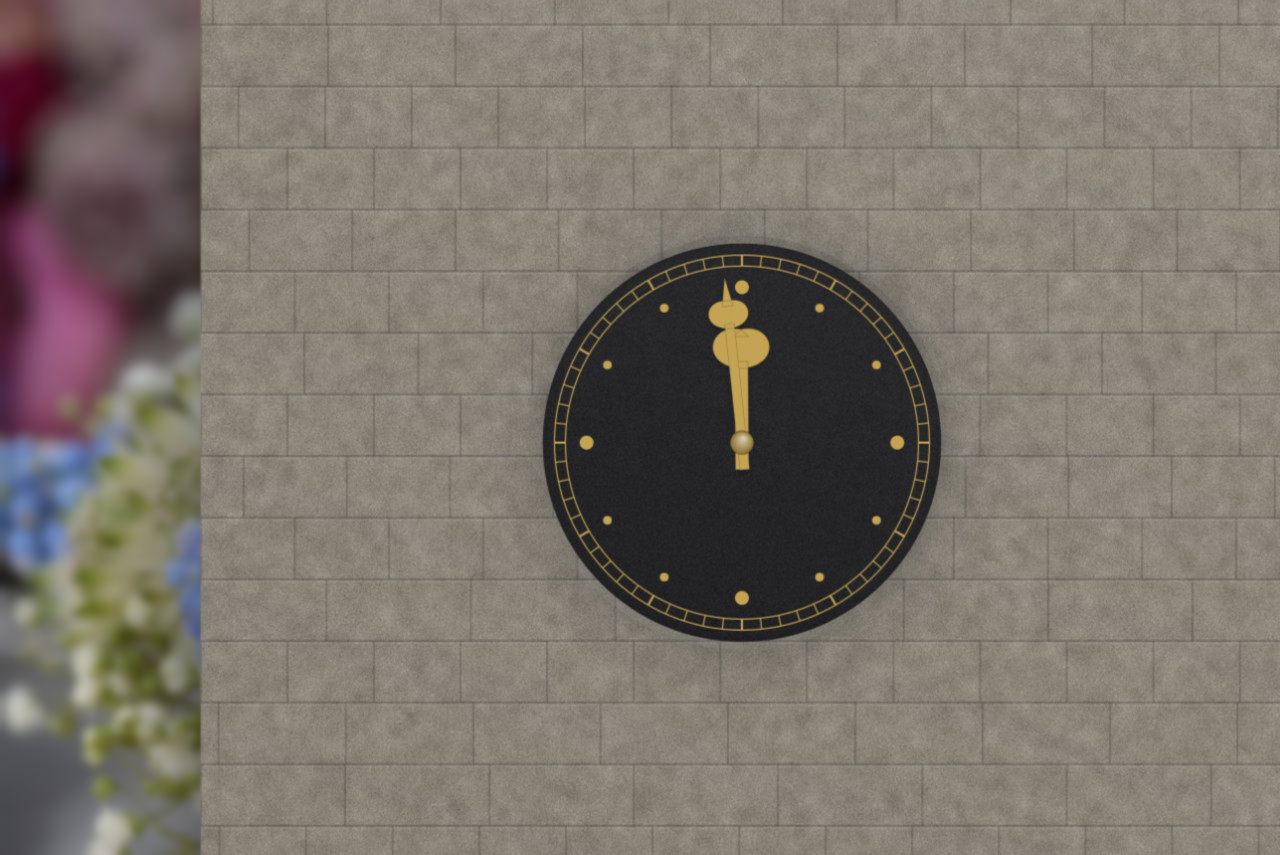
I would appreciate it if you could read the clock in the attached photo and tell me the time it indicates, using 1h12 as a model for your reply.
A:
11h59
